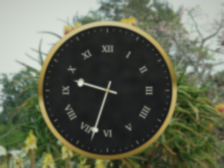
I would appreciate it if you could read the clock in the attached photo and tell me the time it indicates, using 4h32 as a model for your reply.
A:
9h33
